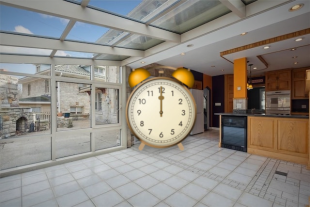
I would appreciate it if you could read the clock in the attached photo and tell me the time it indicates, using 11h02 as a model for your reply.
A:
12h00
